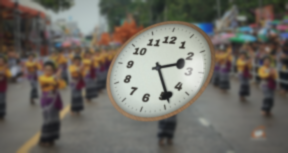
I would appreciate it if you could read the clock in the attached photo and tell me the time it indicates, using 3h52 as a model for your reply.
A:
2h24
